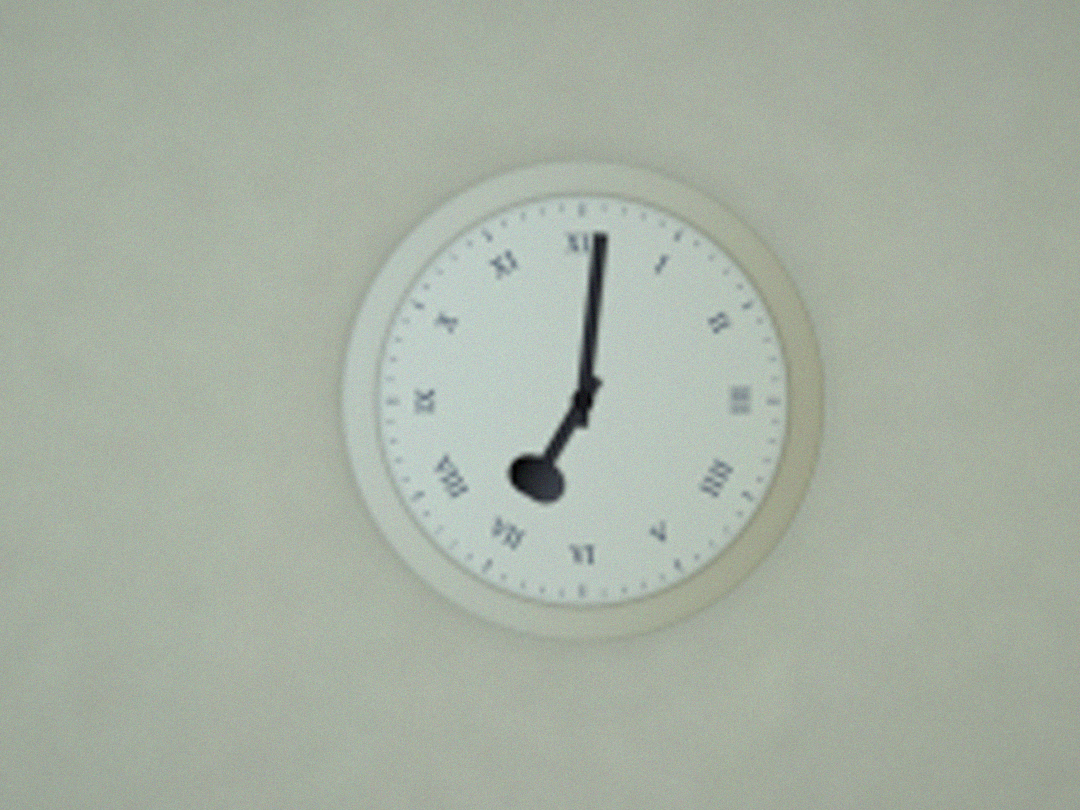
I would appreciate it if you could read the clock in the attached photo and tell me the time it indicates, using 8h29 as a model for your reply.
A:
7h01
